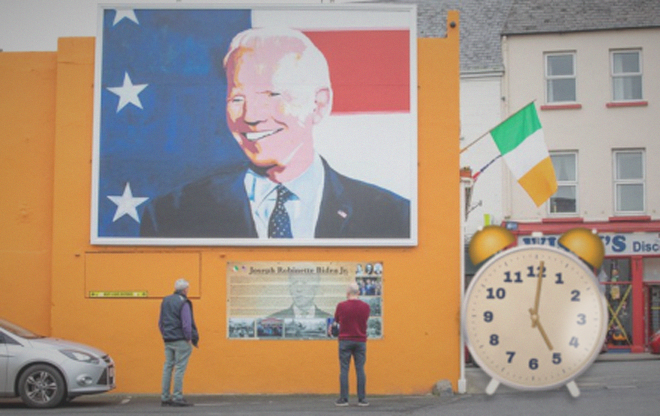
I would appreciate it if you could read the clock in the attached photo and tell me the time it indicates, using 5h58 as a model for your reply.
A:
5h01
